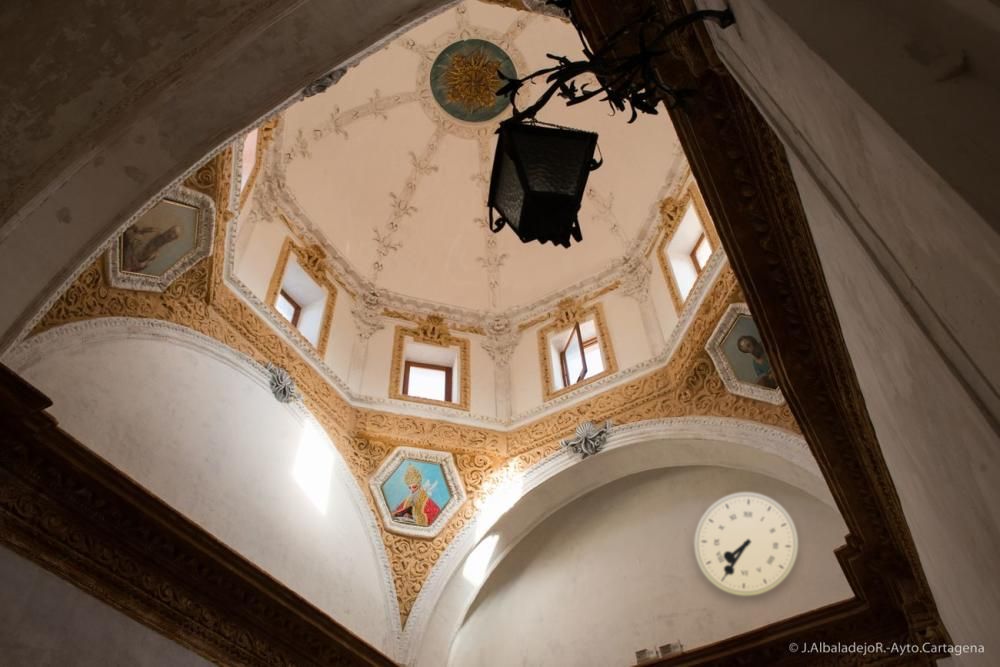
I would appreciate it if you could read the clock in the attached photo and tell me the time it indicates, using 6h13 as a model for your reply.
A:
7h35
